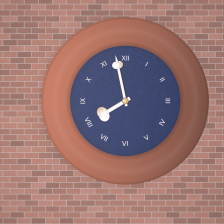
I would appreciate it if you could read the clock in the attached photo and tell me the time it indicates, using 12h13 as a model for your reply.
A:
7h58
